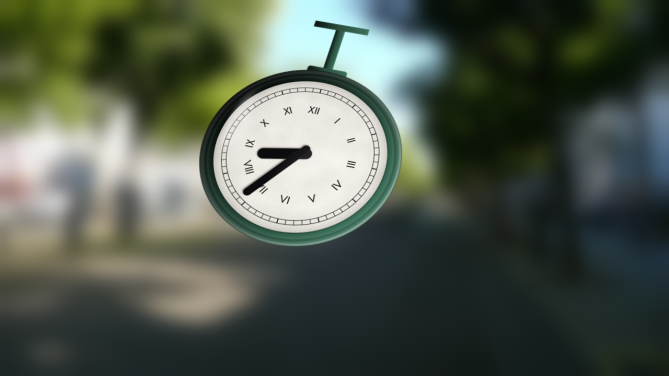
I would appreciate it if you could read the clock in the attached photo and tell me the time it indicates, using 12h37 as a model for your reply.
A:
8h36
